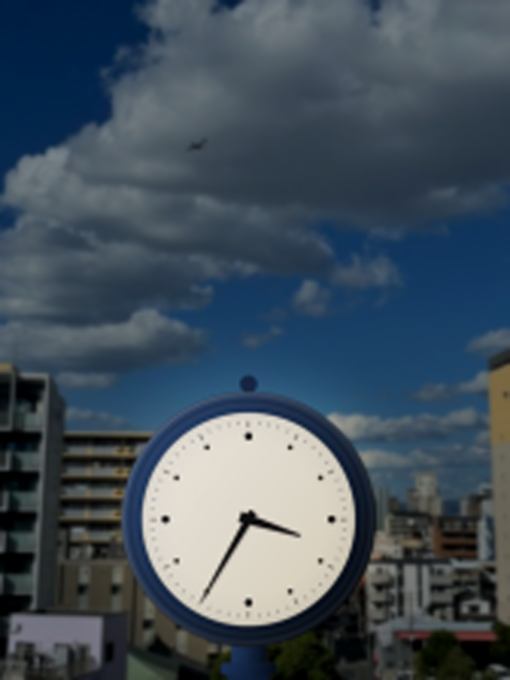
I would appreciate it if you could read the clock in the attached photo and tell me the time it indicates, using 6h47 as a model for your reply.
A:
3h35
